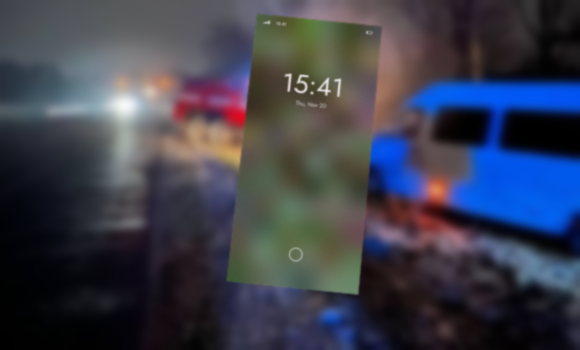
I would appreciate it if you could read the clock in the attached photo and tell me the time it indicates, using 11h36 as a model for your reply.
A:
15h41
